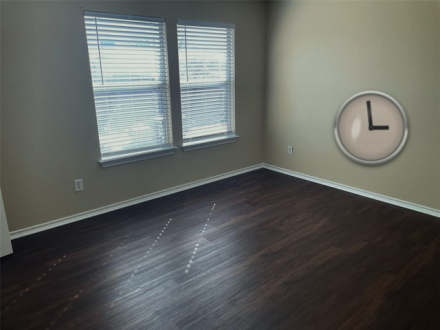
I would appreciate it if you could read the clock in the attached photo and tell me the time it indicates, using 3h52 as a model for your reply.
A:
2h59
